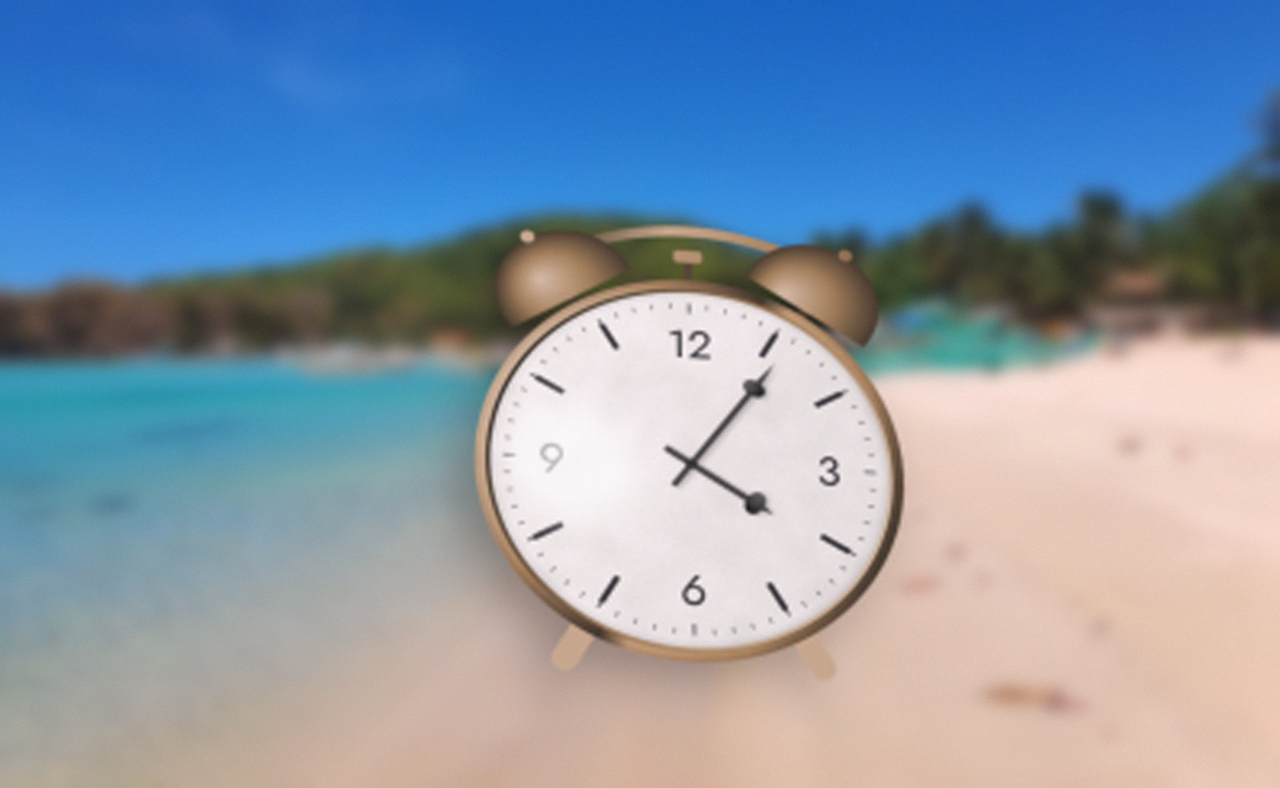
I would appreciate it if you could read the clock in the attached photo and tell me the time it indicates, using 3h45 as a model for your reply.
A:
4h06
